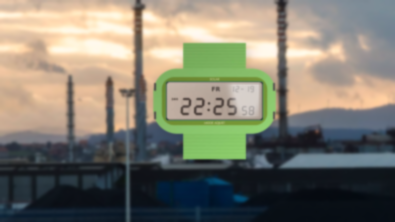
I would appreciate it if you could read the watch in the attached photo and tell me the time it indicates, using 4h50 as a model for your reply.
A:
22h25
